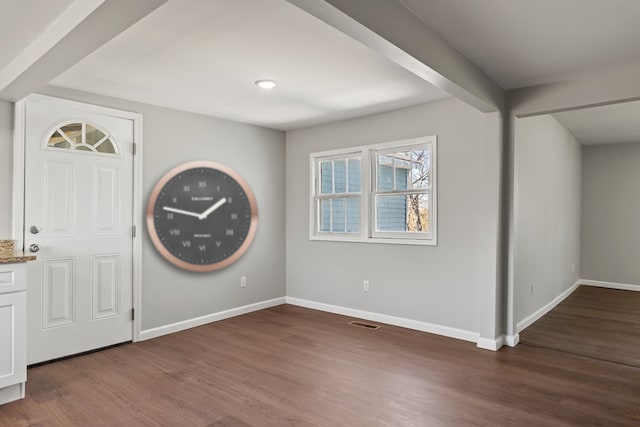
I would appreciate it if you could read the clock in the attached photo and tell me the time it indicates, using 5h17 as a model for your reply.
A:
1h47
